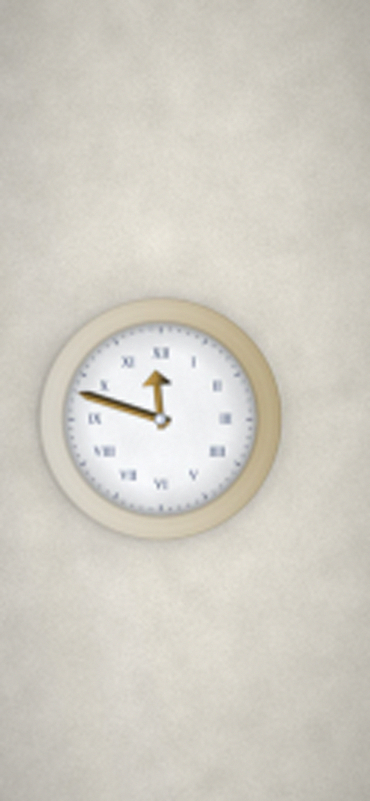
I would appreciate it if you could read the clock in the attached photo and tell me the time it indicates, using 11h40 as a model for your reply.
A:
11h48
